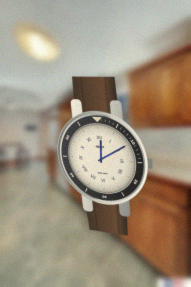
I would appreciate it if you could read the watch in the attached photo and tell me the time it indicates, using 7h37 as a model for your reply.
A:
12h10
